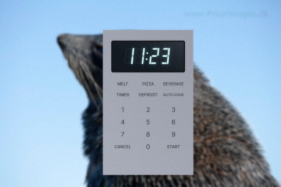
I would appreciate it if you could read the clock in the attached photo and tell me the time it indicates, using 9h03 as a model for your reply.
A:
11h23
